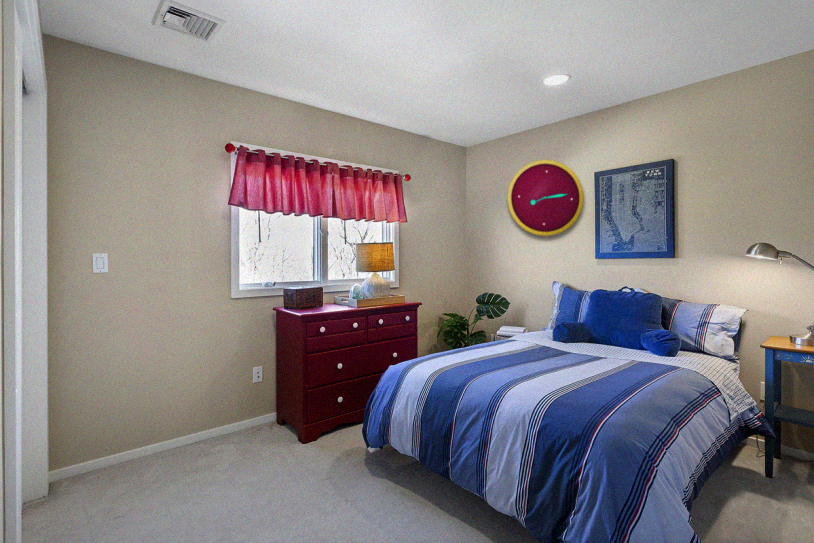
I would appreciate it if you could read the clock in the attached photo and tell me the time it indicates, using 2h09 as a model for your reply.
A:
8h13
